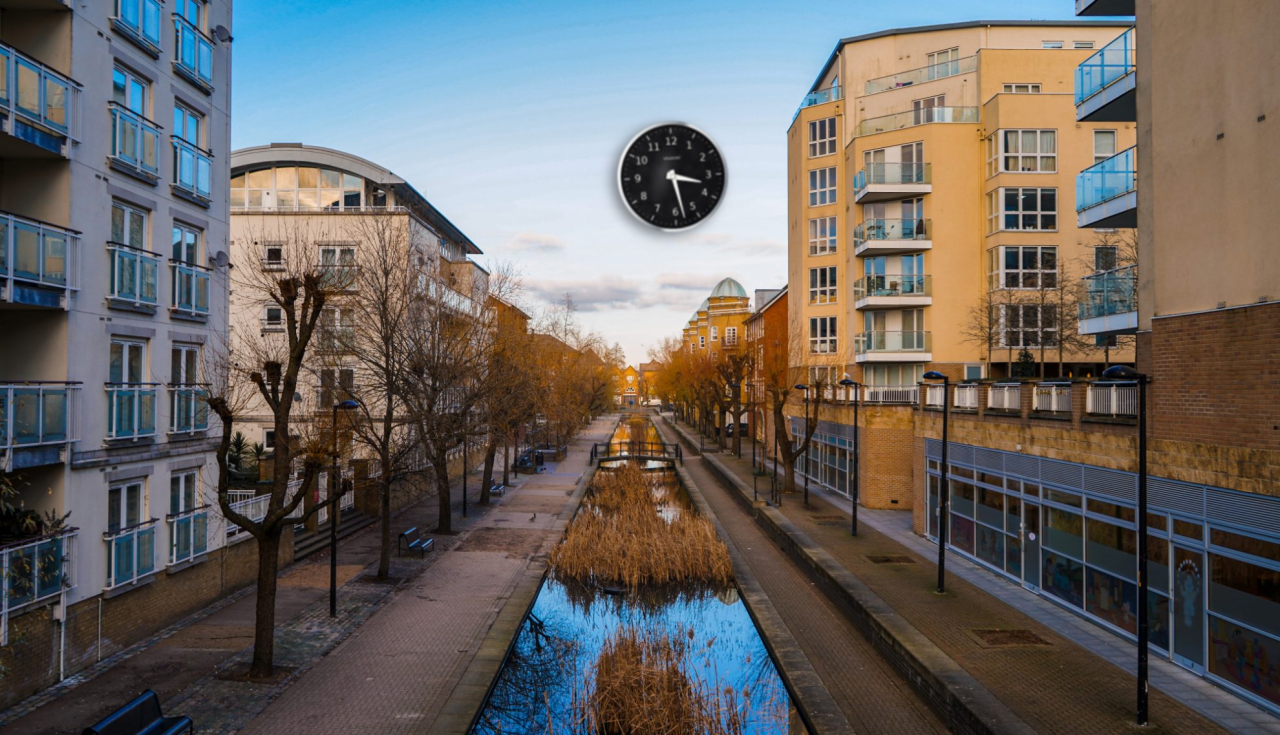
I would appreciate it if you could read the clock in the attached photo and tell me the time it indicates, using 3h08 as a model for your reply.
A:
3h28
